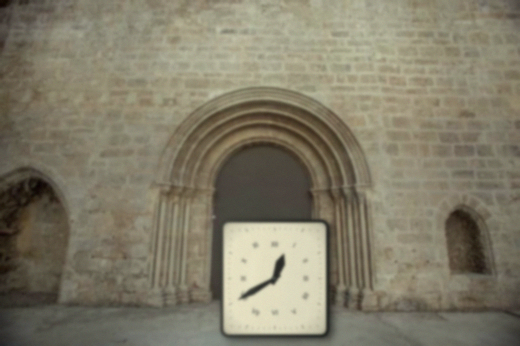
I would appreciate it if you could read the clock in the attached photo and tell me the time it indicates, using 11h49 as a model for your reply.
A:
12h40
